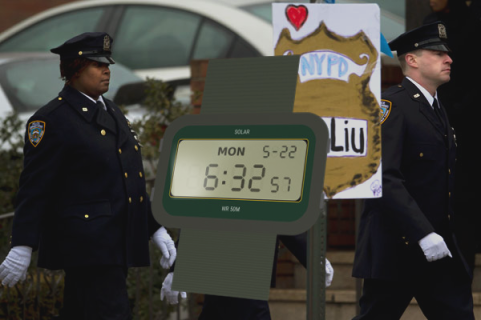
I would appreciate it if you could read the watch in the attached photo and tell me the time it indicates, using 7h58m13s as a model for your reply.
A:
6h32m57s
